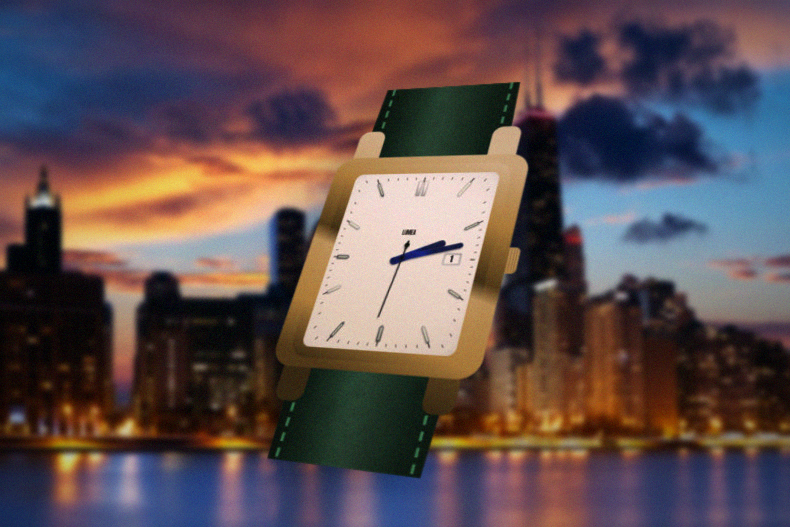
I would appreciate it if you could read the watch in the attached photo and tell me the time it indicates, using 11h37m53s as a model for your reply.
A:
2h12m31s
